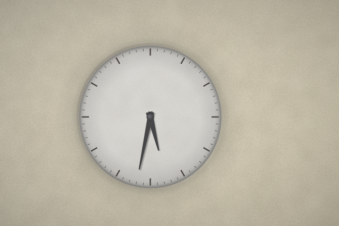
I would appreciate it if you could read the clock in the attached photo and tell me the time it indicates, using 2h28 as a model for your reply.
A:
5h32
